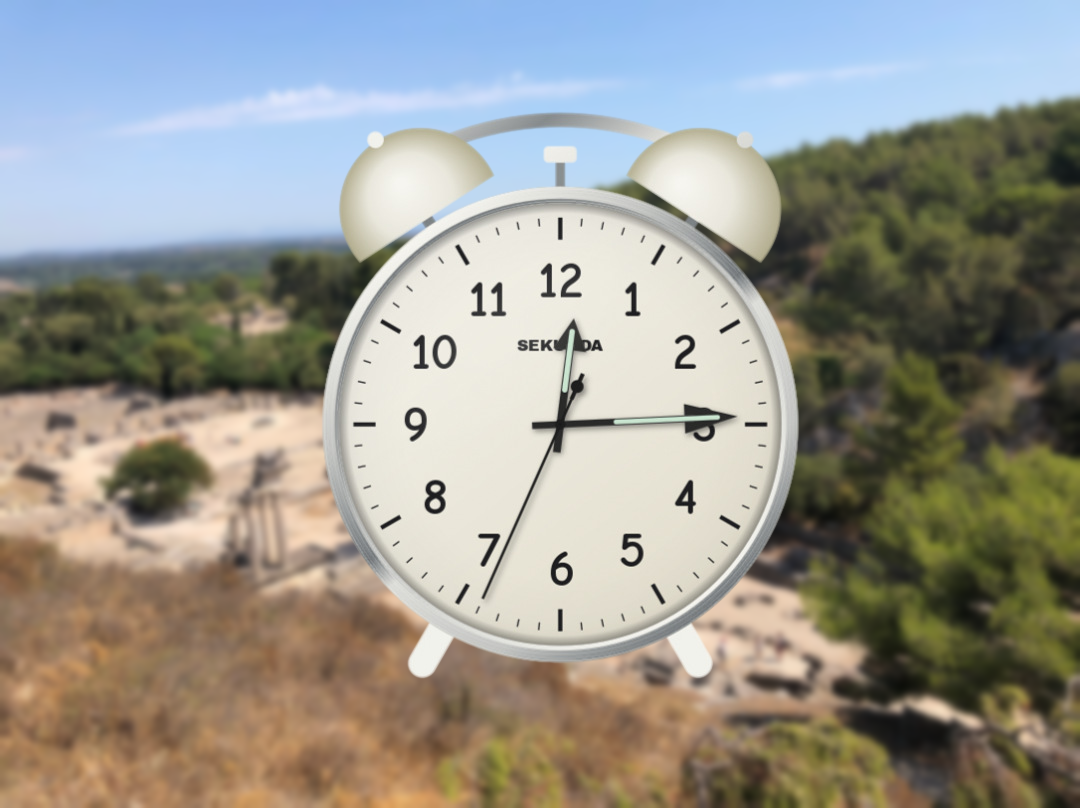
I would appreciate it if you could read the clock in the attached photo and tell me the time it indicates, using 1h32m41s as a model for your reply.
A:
12h14m34s
